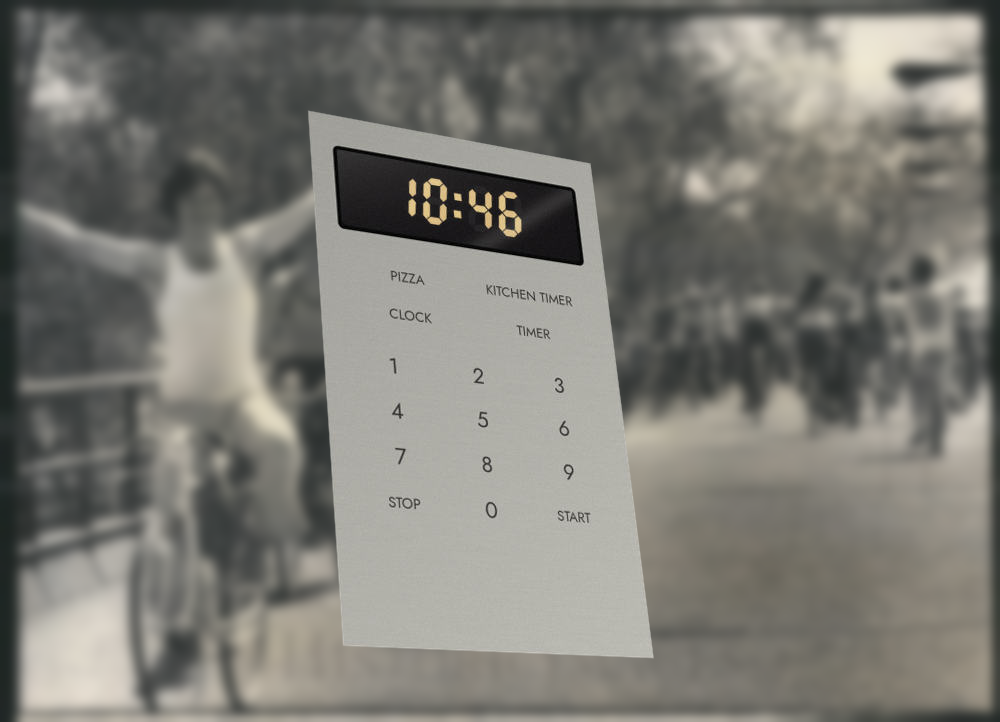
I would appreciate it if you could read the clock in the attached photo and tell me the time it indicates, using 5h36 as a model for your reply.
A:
10h46
